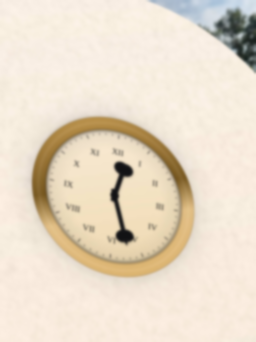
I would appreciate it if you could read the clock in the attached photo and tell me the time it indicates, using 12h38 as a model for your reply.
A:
12h27
